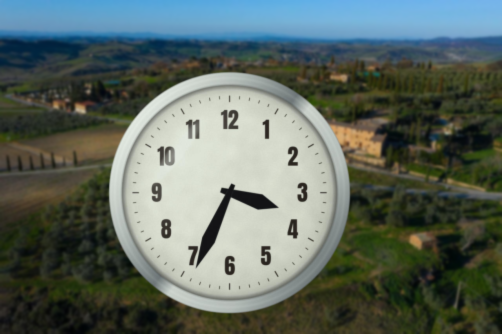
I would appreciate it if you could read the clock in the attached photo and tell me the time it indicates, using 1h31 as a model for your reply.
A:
3h34
